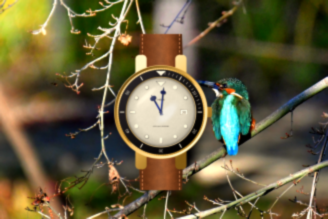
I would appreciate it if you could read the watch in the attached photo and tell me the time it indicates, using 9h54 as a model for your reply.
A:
11h01
